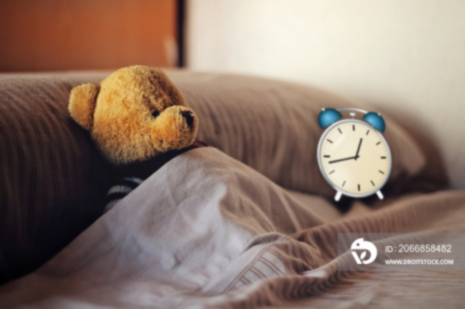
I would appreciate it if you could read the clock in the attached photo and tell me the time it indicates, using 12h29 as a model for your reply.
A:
12h43
